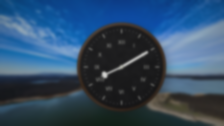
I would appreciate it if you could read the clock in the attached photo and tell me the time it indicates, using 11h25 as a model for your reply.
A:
8h10
